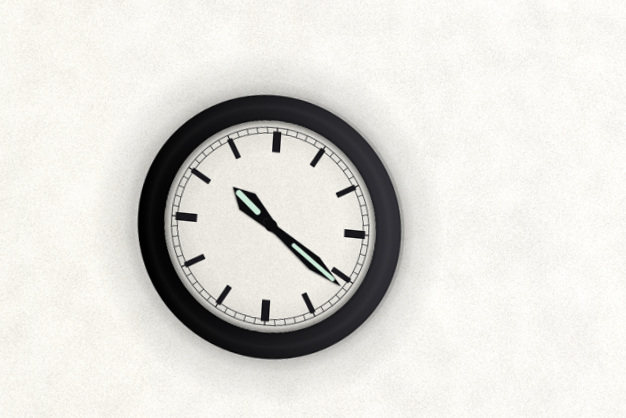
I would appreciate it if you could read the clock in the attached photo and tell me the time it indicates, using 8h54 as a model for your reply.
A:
10h21
